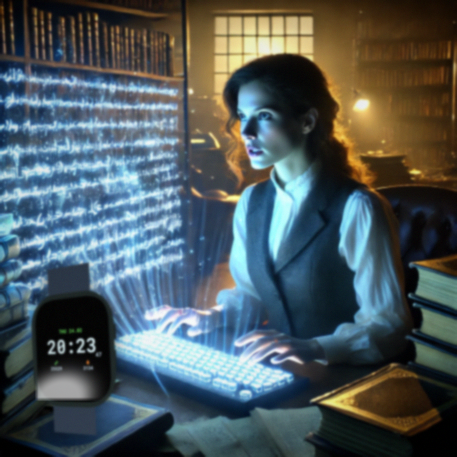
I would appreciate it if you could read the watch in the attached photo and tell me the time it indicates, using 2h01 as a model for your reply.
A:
20h23
